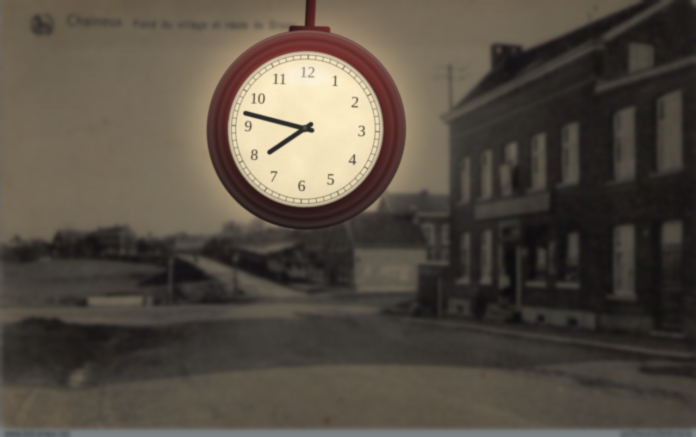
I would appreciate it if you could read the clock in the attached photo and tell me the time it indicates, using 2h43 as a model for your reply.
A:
7h47
